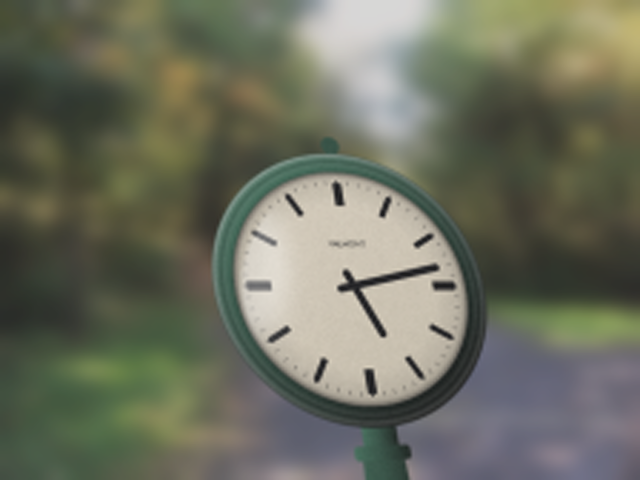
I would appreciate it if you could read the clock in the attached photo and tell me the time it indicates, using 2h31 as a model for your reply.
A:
5h13
